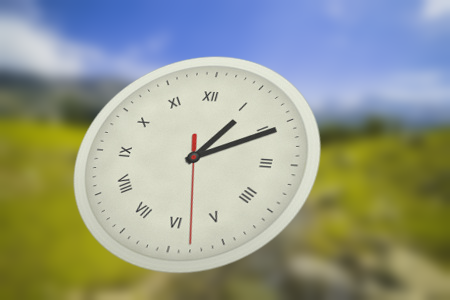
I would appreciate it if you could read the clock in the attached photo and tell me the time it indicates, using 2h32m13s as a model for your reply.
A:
1h10m28s
